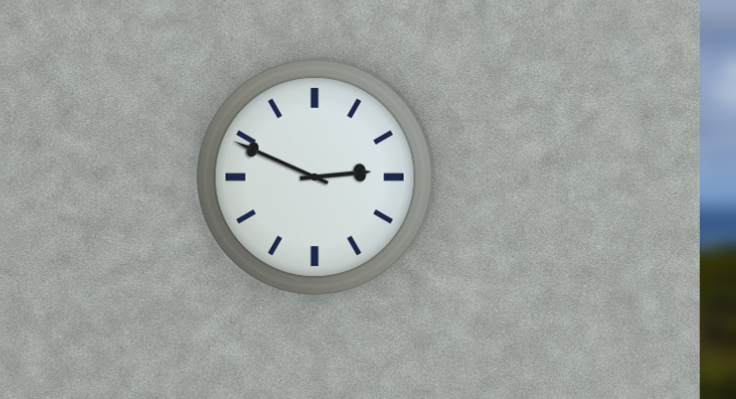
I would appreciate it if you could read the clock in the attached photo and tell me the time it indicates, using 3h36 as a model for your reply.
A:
2h49
